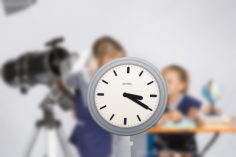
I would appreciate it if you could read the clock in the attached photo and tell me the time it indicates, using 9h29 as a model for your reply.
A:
3h20
